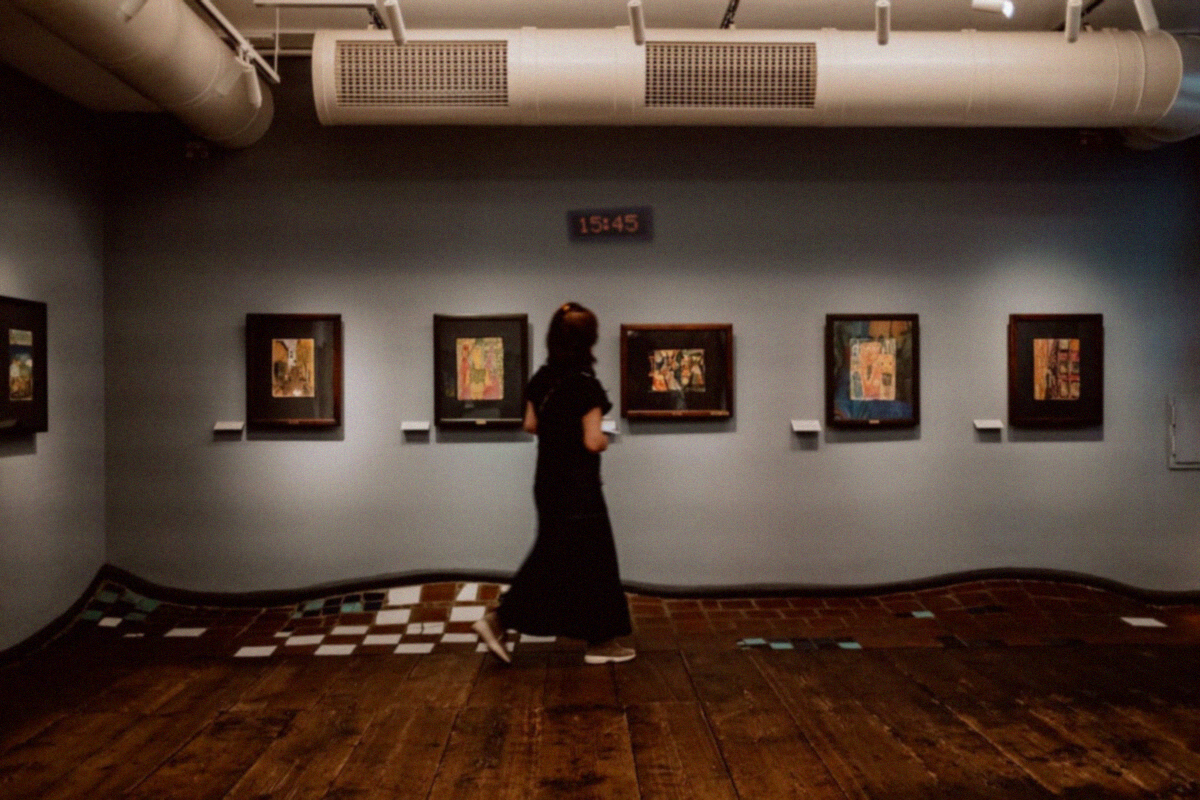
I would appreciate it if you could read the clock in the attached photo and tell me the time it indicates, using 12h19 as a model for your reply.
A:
15h45
